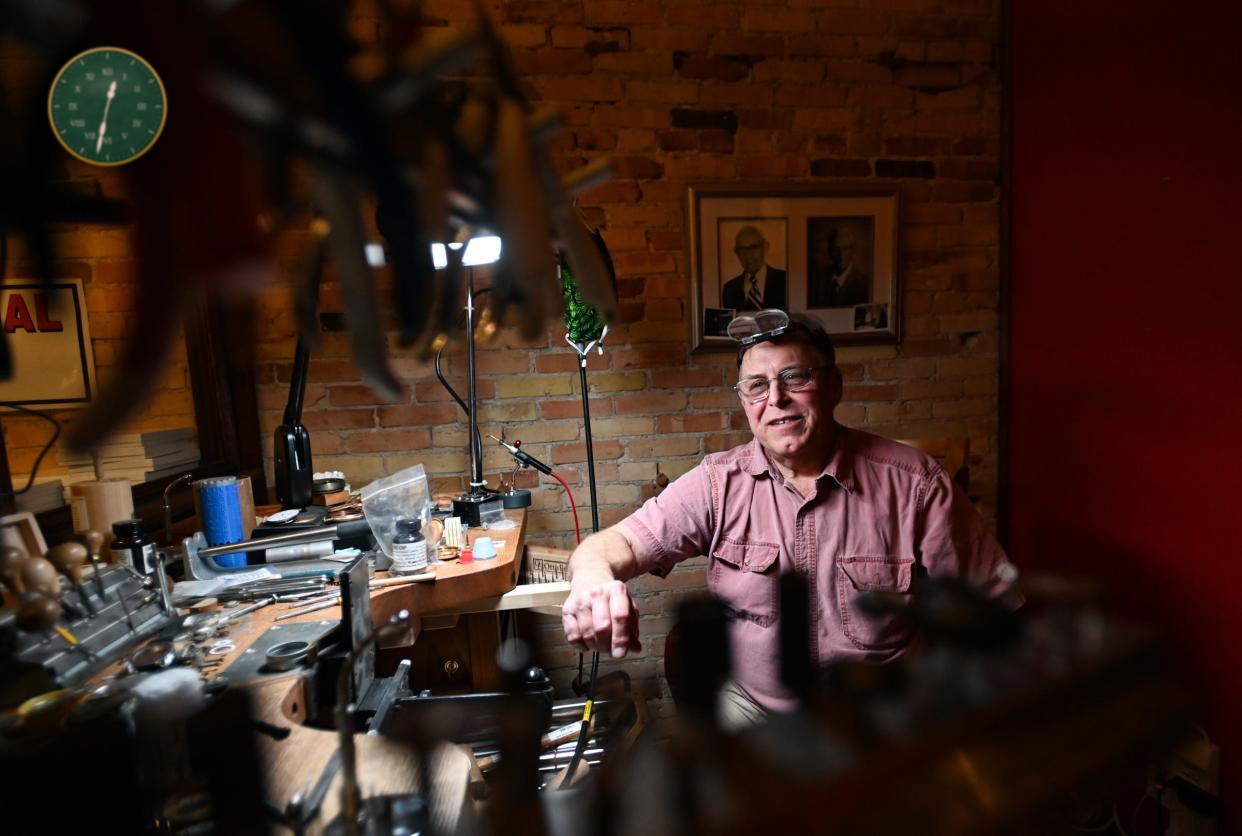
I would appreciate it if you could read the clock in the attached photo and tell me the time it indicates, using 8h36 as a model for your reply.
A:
12h32
